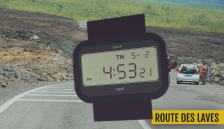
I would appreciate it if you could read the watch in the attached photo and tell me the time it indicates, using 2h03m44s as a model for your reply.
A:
4h53m21s
